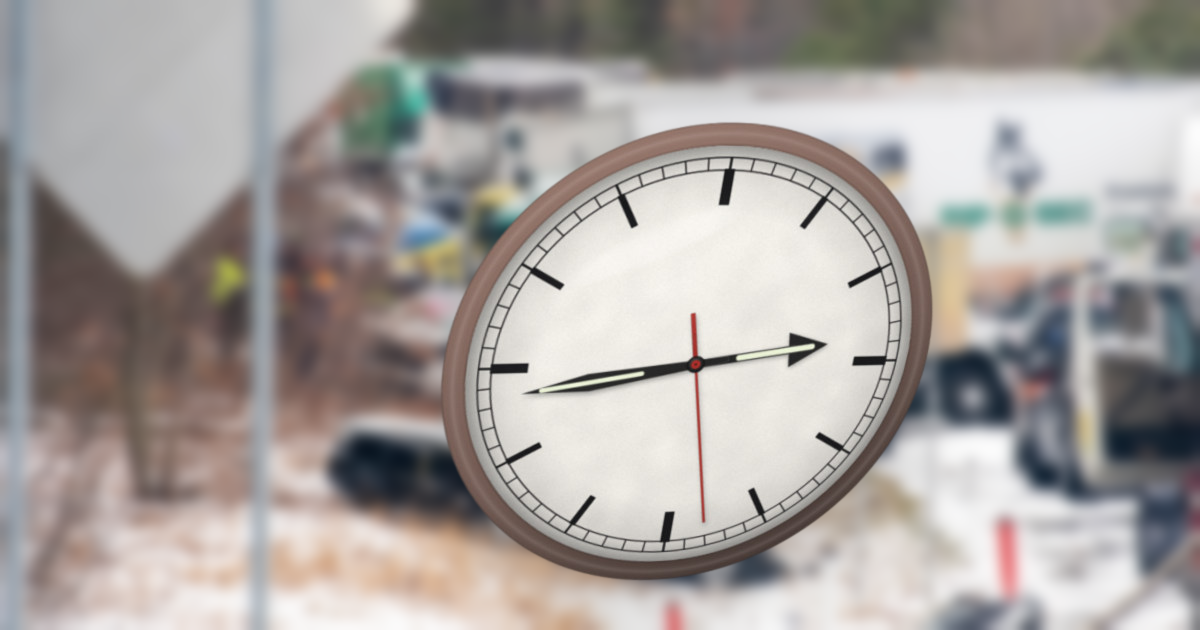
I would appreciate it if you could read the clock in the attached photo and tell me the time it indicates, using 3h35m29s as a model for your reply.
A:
2h43m28s
